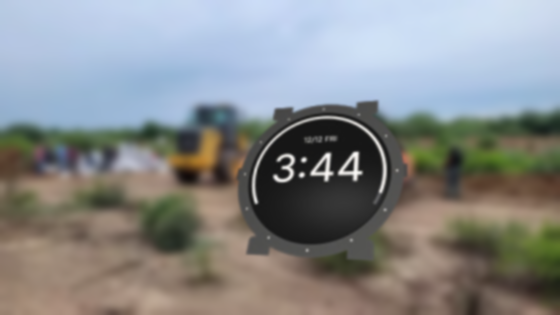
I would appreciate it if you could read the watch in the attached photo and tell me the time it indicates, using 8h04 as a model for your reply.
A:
3h44
